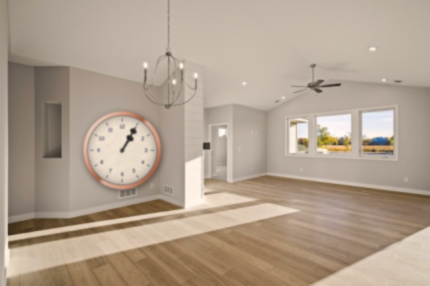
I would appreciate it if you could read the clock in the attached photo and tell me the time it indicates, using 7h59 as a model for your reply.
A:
1h05
